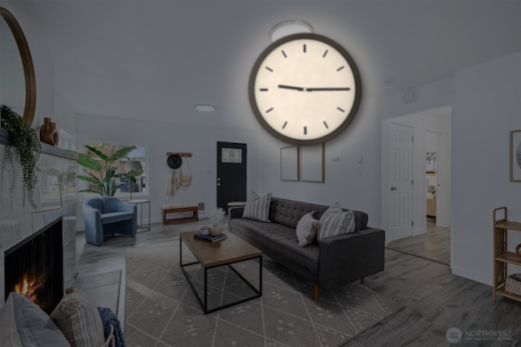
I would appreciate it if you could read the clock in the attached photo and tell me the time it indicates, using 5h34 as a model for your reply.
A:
9h15
